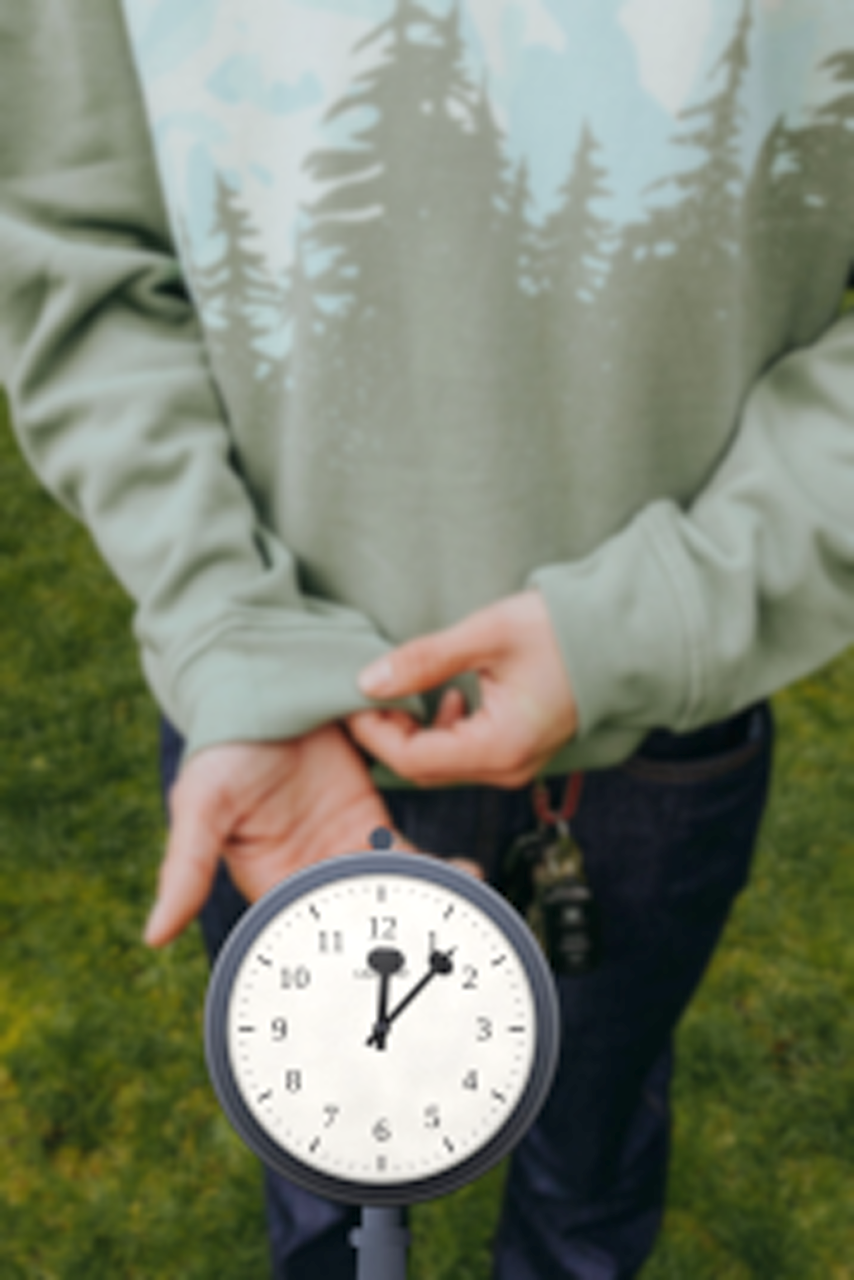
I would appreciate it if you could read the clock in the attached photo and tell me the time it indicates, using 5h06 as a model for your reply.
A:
12h07
